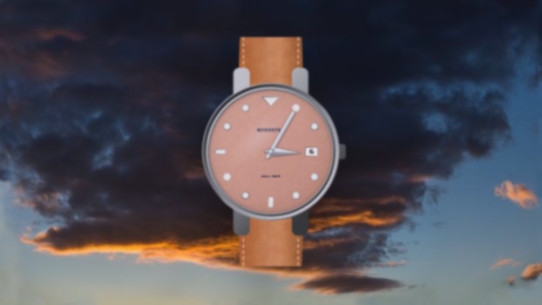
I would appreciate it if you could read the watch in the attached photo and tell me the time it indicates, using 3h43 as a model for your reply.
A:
3h05
